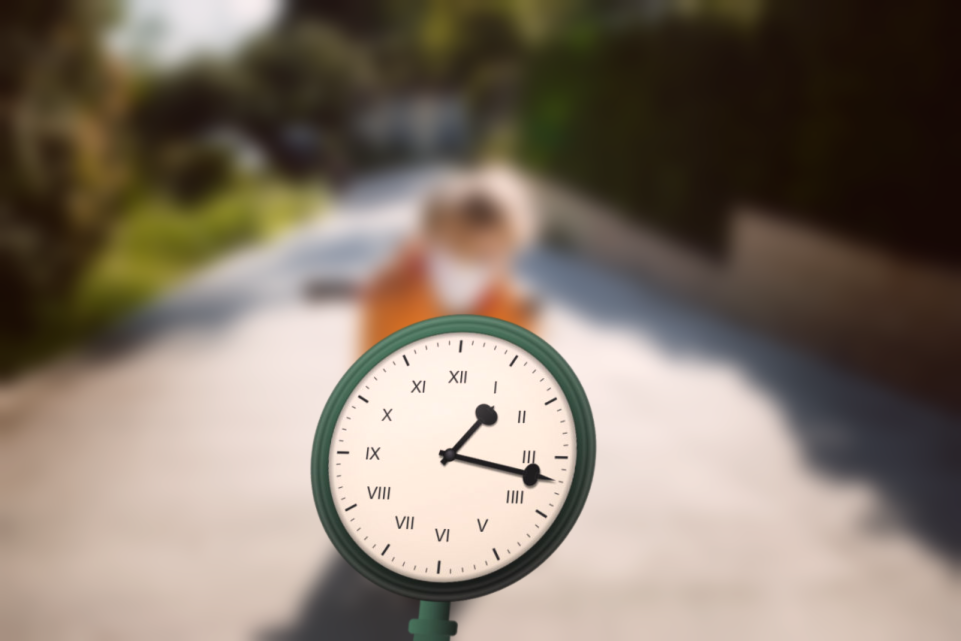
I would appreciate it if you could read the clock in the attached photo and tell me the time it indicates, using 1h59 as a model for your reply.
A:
1h17
